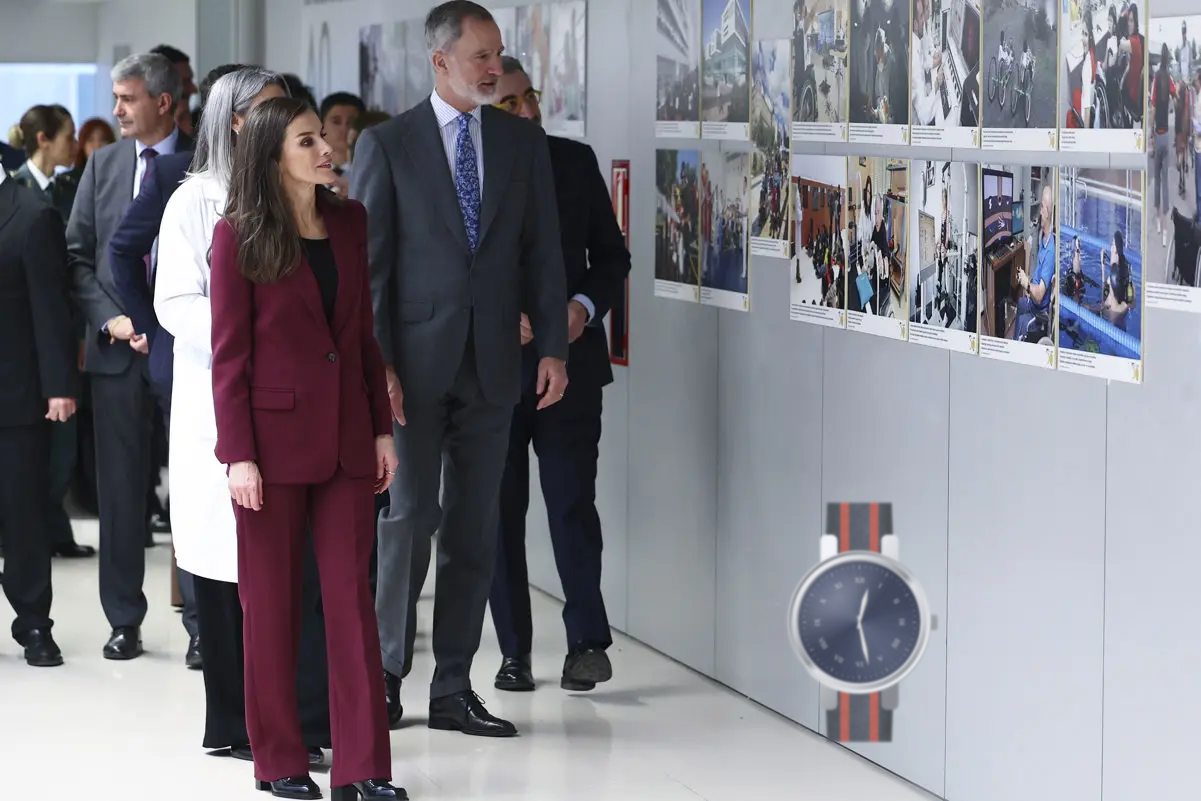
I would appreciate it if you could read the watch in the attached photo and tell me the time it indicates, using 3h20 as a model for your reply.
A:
12h28
